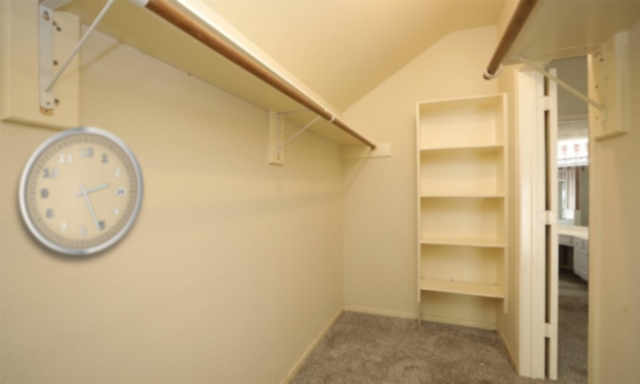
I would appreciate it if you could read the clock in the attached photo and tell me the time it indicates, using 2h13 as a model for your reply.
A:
2h26
